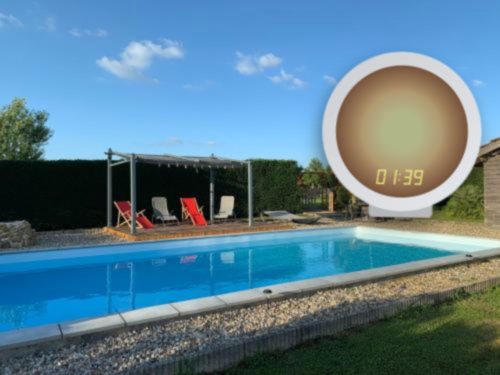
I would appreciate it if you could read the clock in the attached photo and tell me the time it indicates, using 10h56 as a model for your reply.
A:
1h39
